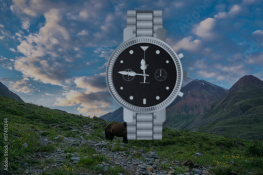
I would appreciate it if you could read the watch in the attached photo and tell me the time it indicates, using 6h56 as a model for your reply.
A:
11h46
